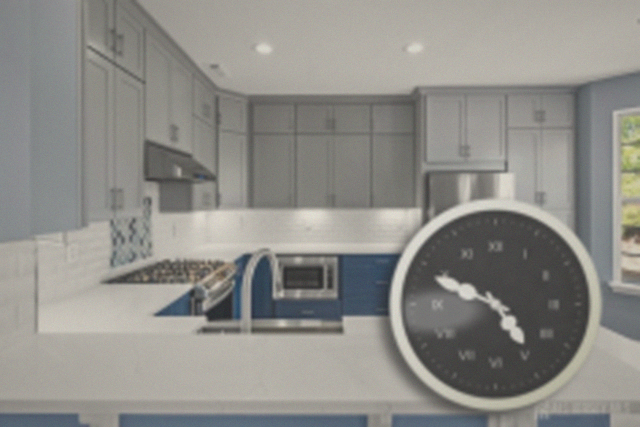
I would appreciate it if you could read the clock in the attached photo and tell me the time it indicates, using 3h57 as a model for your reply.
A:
4h49
